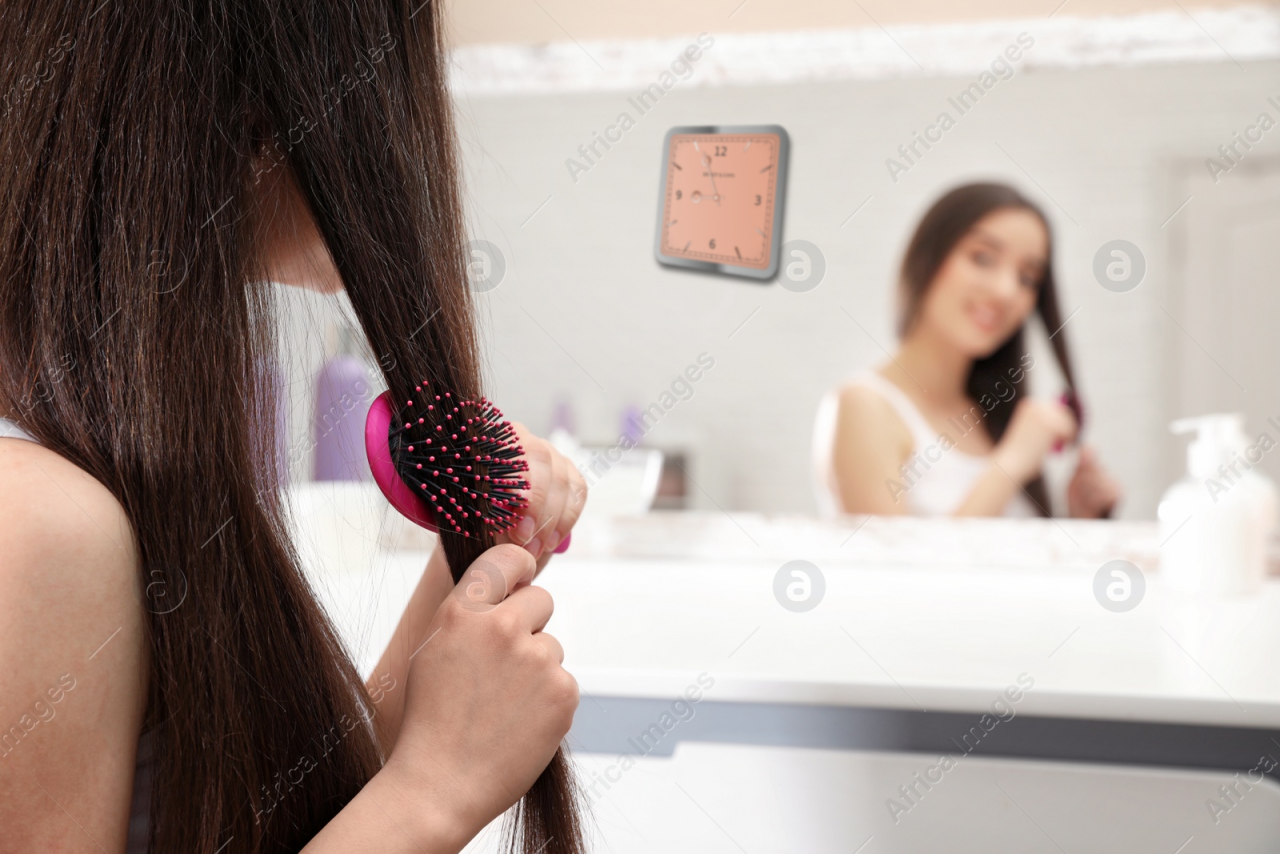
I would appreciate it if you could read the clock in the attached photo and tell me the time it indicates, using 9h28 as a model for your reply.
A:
8h56
